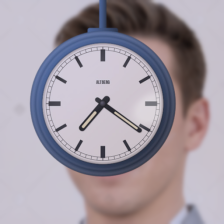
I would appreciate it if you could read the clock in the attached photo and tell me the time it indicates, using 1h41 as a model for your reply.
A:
7h21
